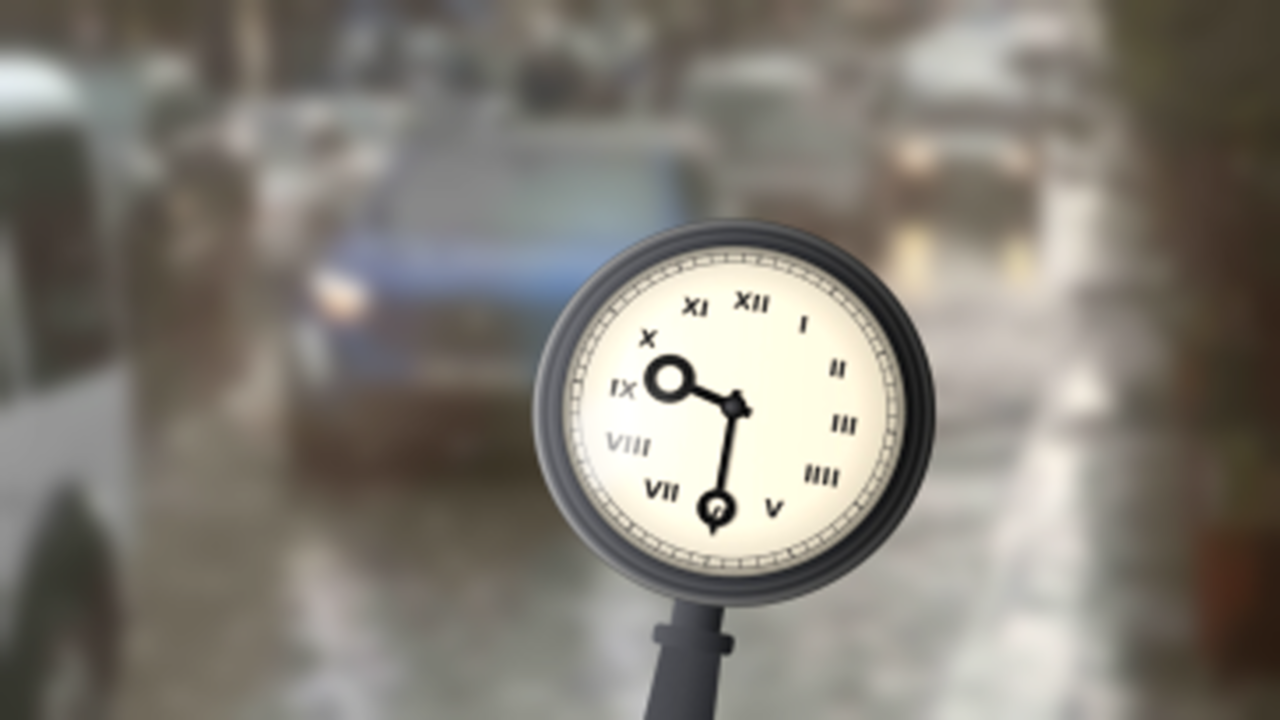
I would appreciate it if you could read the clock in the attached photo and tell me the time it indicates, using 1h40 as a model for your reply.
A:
9h30
